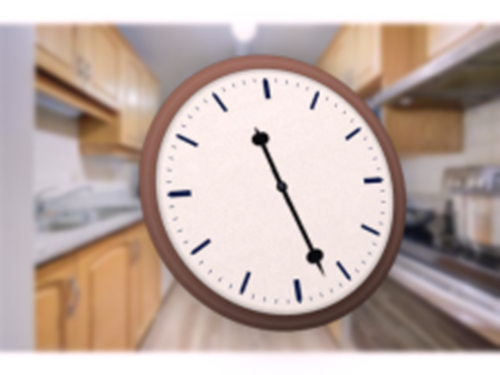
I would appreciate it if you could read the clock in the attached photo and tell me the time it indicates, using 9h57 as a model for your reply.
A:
11h27
